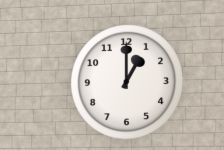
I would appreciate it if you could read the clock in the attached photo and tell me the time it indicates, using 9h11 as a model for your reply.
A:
1h00
